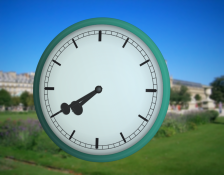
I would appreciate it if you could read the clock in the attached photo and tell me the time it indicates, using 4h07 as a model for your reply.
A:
7h40
